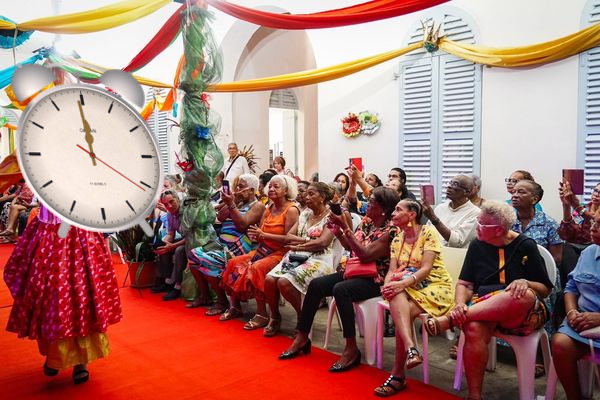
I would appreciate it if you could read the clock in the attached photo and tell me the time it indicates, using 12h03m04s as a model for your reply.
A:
11h59m21s
